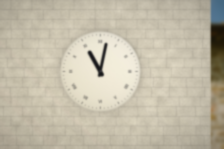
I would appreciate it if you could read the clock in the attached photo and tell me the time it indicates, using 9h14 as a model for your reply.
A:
11h02
